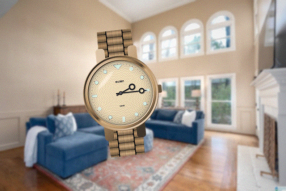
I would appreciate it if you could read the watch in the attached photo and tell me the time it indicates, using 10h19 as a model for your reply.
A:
2h15
